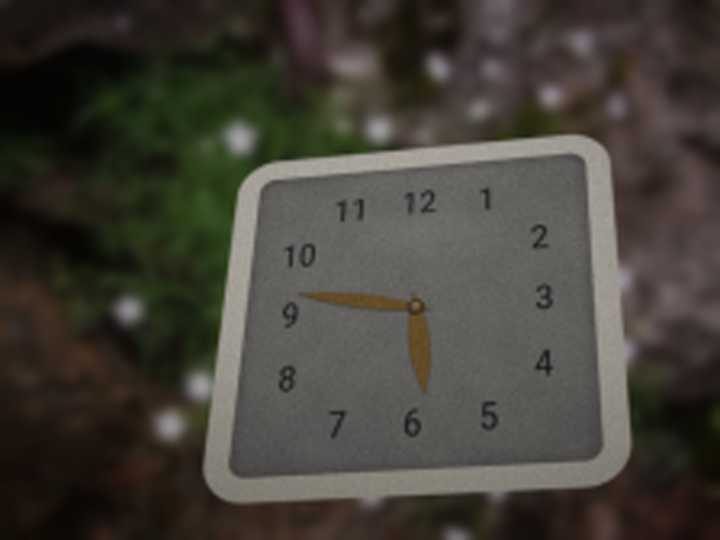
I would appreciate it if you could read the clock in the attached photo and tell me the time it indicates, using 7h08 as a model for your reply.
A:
5h47
